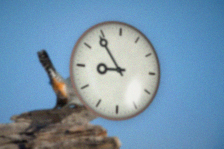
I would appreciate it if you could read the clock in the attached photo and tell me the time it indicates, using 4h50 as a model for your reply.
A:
8h54
